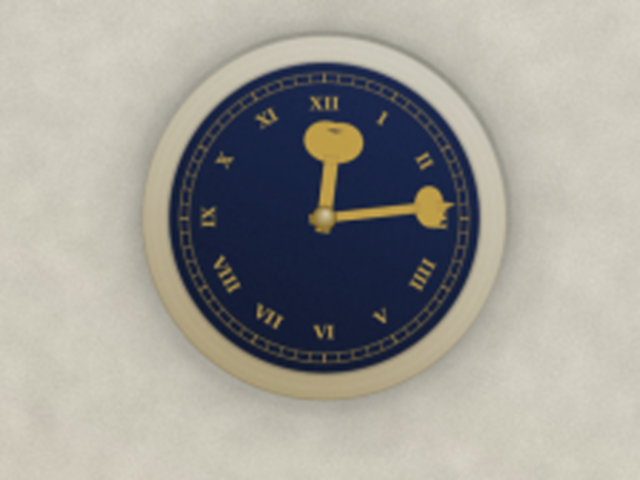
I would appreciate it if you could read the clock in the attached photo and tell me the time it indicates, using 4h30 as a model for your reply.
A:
12h14
